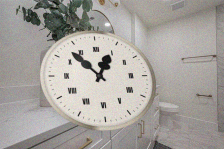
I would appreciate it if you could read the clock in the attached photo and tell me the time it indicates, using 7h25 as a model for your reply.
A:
12h53
